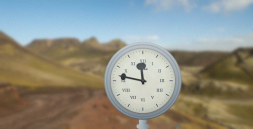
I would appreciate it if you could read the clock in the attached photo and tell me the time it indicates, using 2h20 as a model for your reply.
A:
11h47
